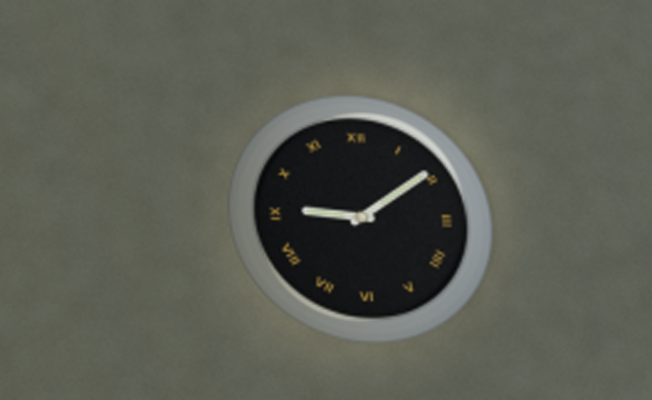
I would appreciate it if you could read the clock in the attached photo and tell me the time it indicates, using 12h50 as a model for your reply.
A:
9h09
